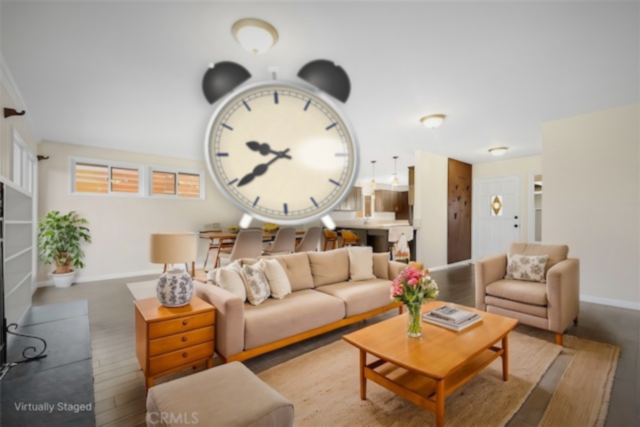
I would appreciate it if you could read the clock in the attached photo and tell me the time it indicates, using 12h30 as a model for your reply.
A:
9h39
